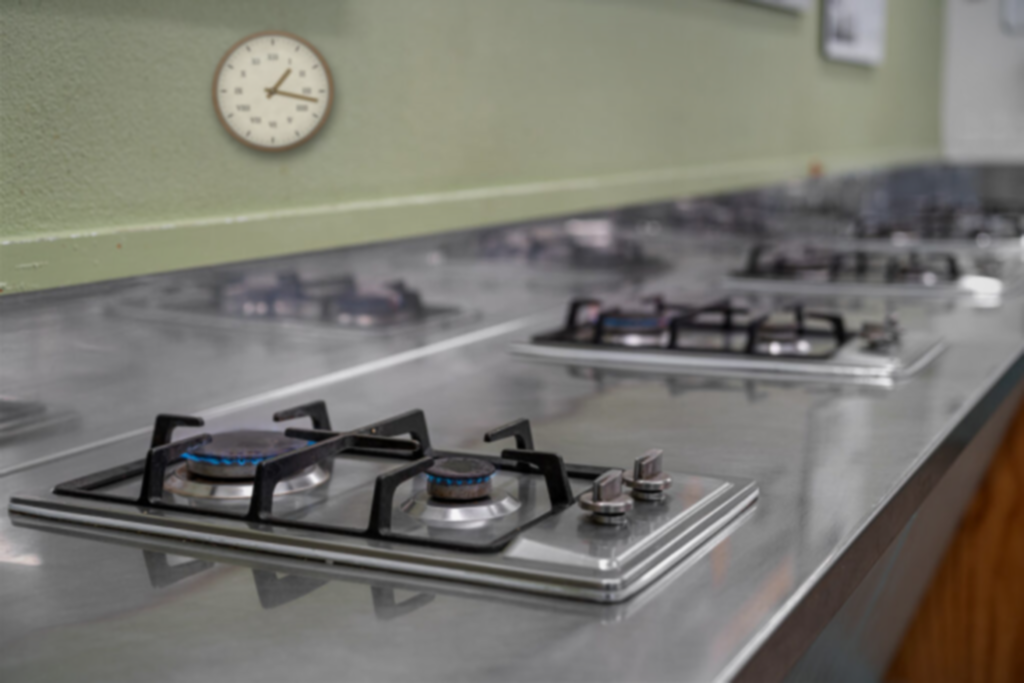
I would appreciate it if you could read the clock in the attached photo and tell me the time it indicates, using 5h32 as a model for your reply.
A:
1h17
